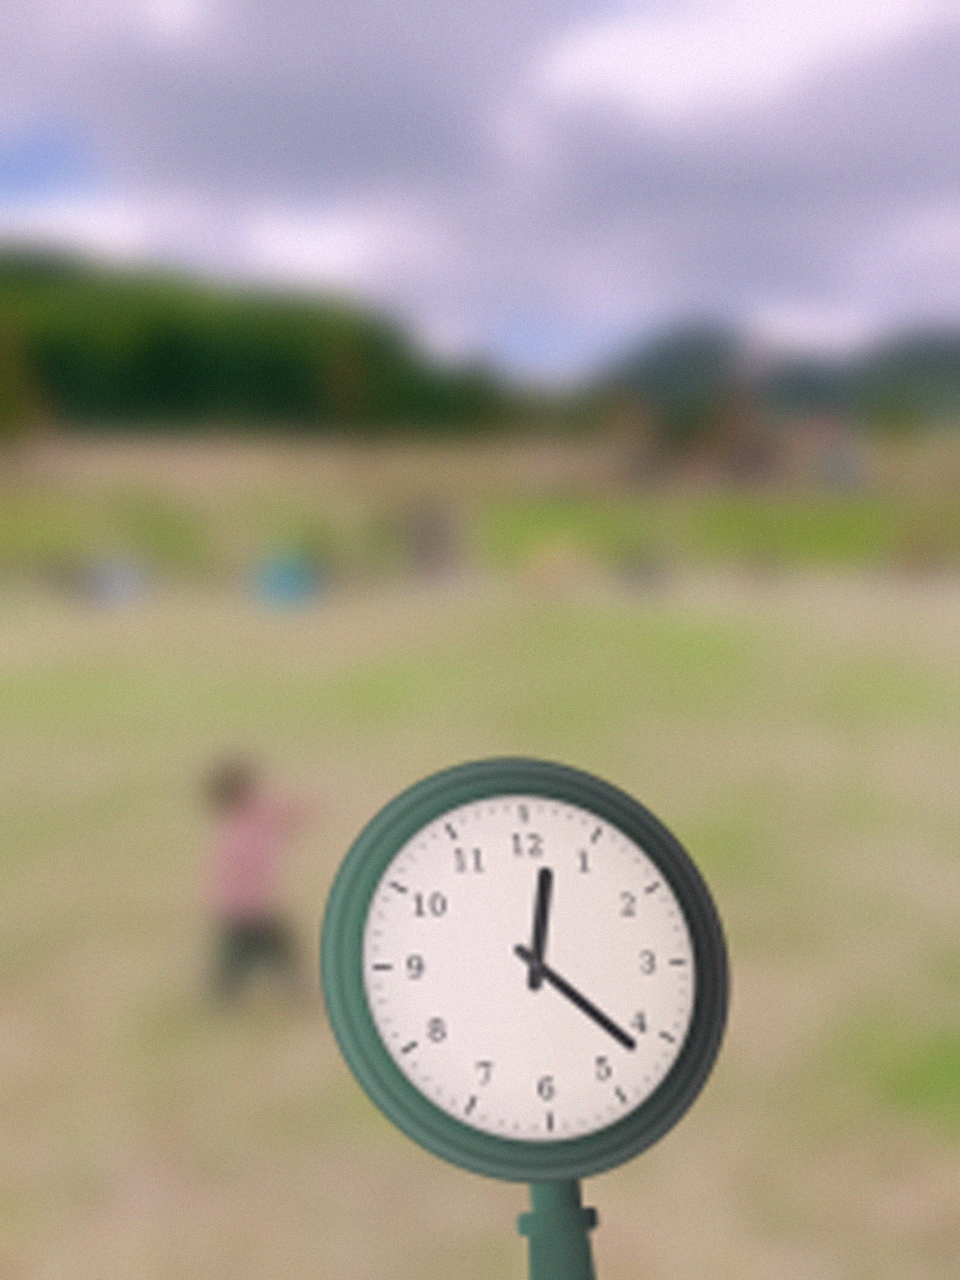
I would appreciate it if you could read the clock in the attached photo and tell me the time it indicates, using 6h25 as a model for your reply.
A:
12h22
